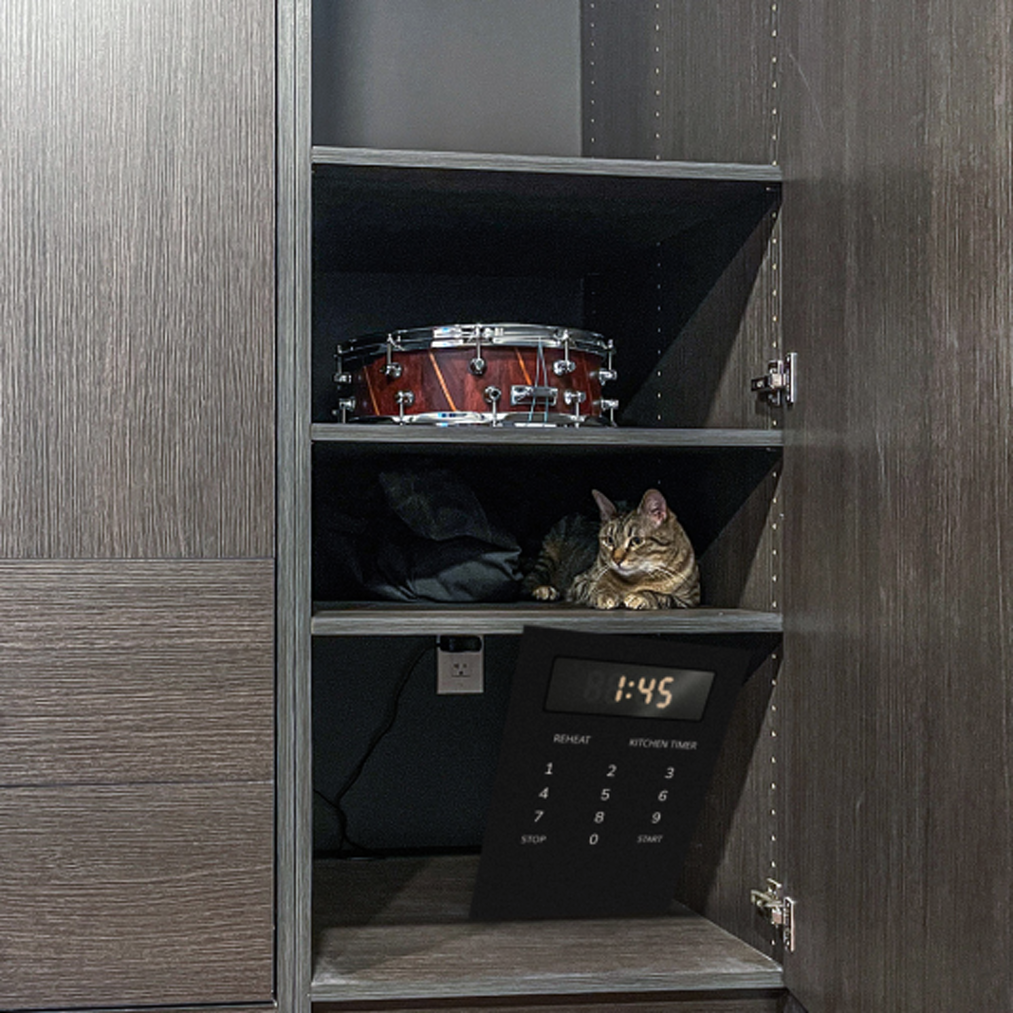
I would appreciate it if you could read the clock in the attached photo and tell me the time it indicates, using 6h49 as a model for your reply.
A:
1h45
